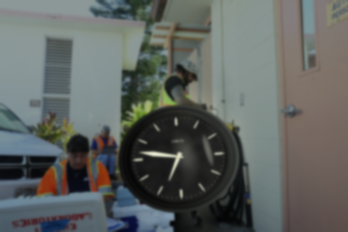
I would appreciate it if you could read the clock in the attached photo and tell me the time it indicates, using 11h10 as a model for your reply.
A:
6h47
